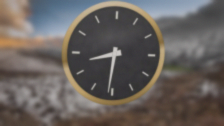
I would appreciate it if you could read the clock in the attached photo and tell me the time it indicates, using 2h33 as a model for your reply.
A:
8h31
